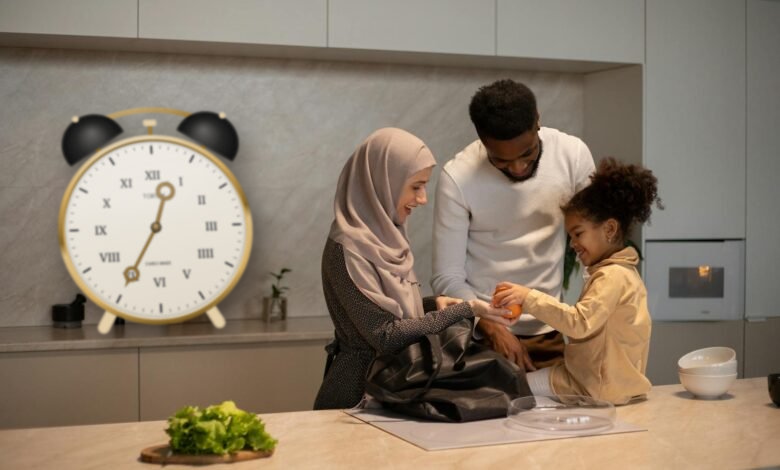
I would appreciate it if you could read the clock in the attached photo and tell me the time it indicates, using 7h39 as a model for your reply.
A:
12h35
